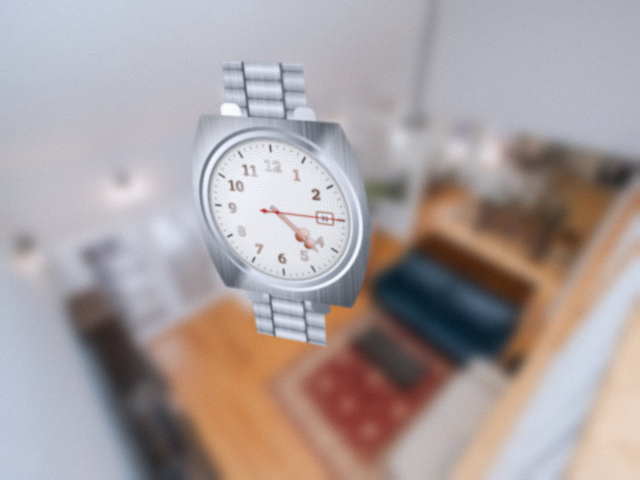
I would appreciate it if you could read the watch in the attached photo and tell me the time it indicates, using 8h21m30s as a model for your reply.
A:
4h22m15s
